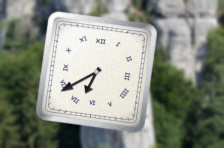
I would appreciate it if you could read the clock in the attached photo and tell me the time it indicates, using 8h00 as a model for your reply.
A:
6h39
